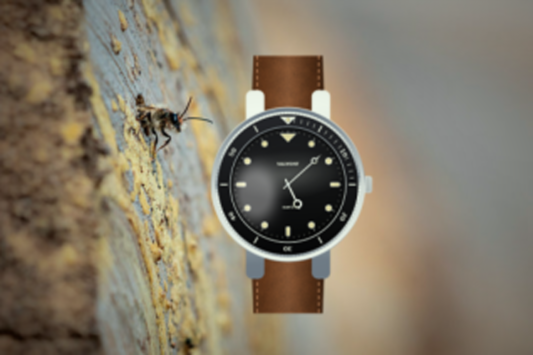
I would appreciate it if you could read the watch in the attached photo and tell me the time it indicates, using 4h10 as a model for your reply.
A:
5h08
